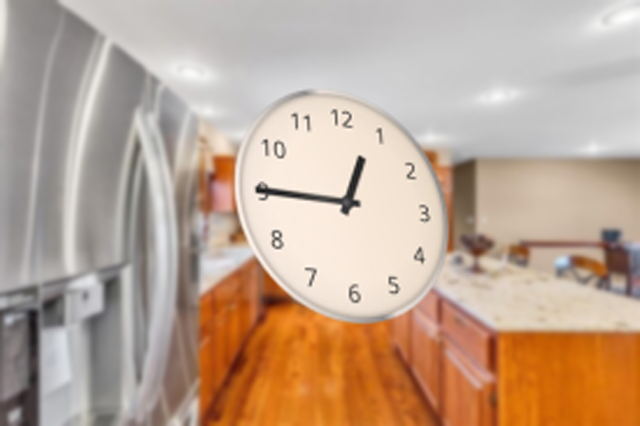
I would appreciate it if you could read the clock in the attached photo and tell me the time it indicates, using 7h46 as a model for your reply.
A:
12h45
